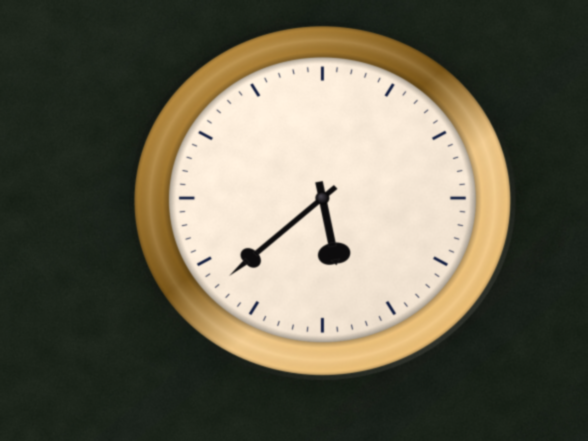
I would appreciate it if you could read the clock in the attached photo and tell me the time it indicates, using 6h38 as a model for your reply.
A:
5h38
